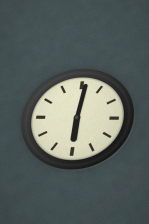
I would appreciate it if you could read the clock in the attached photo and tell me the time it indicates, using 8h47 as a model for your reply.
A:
6h01
